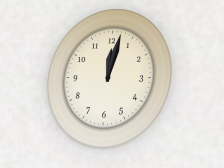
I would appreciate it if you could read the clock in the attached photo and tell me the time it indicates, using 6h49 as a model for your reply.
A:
12h02
